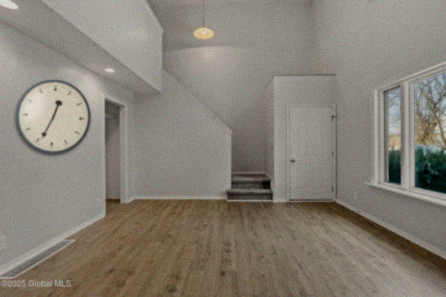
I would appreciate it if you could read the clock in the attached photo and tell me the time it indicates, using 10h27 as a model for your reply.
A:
12h34
